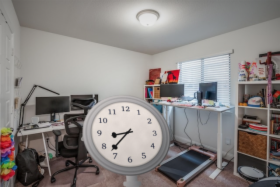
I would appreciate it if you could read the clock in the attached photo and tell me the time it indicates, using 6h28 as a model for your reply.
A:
8h37
